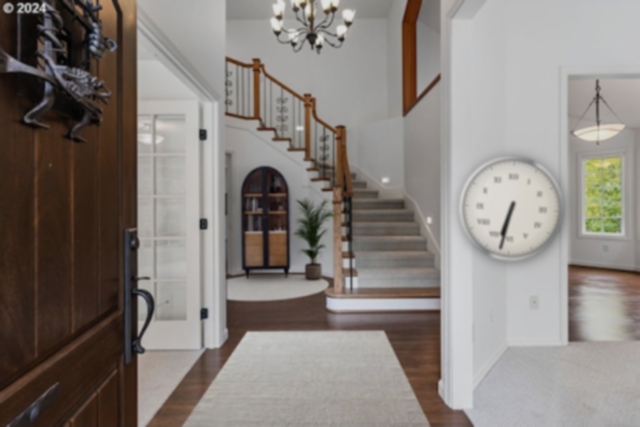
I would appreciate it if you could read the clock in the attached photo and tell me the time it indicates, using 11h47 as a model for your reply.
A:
6h32
